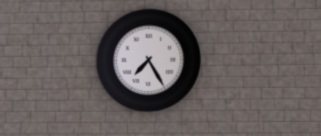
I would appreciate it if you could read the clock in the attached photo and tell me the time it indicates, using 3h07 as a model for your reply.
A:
7h25
